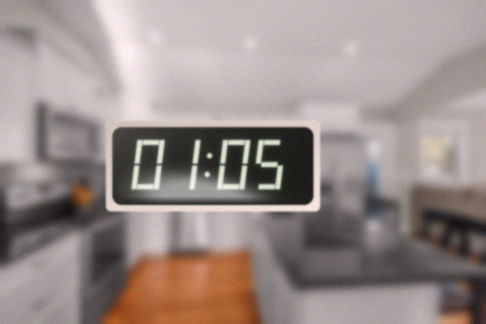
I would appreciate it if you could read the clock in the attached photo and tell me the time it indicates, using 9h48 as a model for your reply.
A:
1h05
